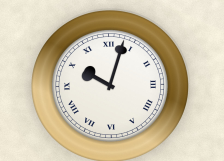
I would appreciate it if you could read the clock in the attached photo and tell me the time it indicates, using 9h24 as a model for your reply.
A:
10h03
